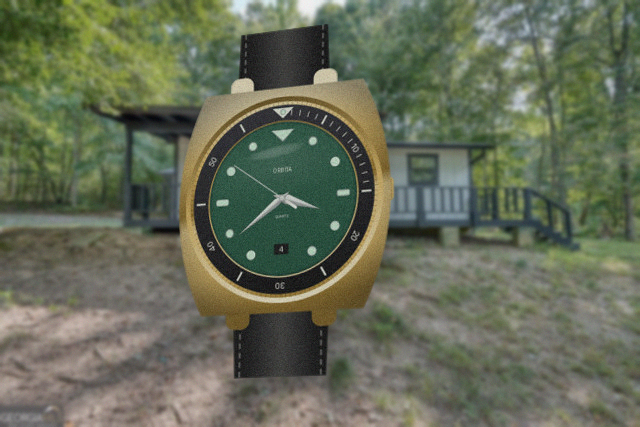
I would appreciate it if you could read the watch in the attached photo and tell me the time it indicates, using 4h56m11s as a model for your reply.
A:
3h38m51s
